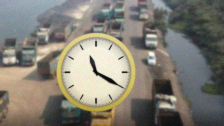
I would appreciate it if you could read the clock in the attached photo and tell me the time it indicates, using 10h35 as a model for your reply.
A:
11h20
